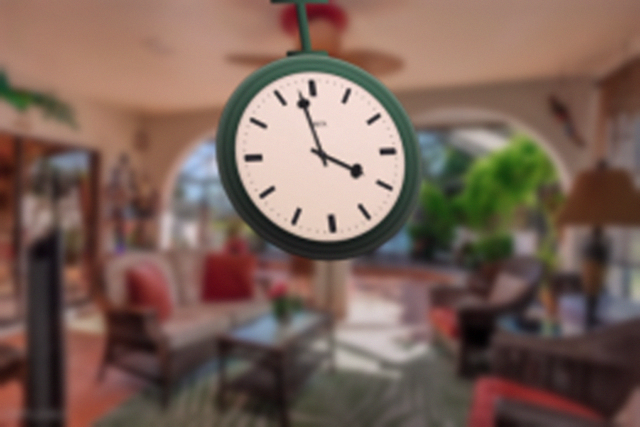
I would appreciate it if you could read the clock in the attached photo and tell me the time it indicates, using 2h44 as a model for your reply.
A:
3h58
